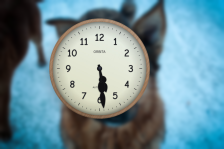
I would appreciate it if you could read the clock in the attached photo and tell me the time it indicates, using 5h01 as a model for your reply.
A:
5h29
